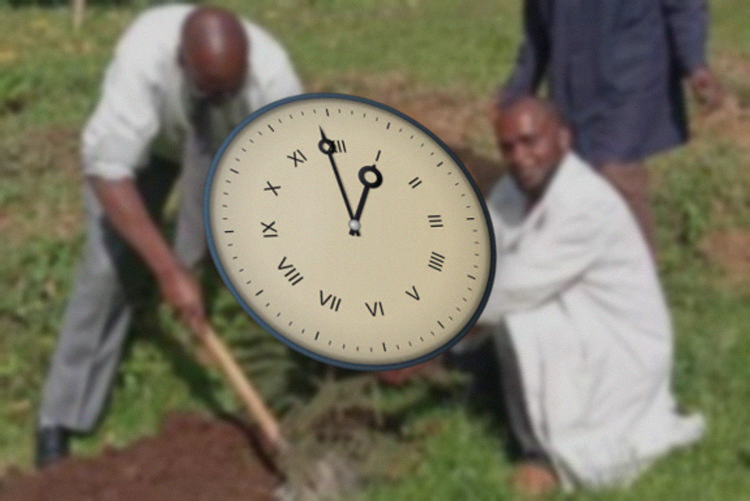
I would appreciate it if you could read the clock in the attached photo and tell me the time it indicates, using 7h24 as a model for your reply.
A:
12h59
